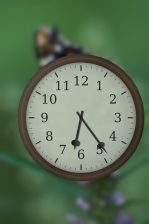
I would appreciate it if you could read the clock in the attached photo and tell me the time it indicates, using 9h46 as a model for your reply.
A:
6h24
